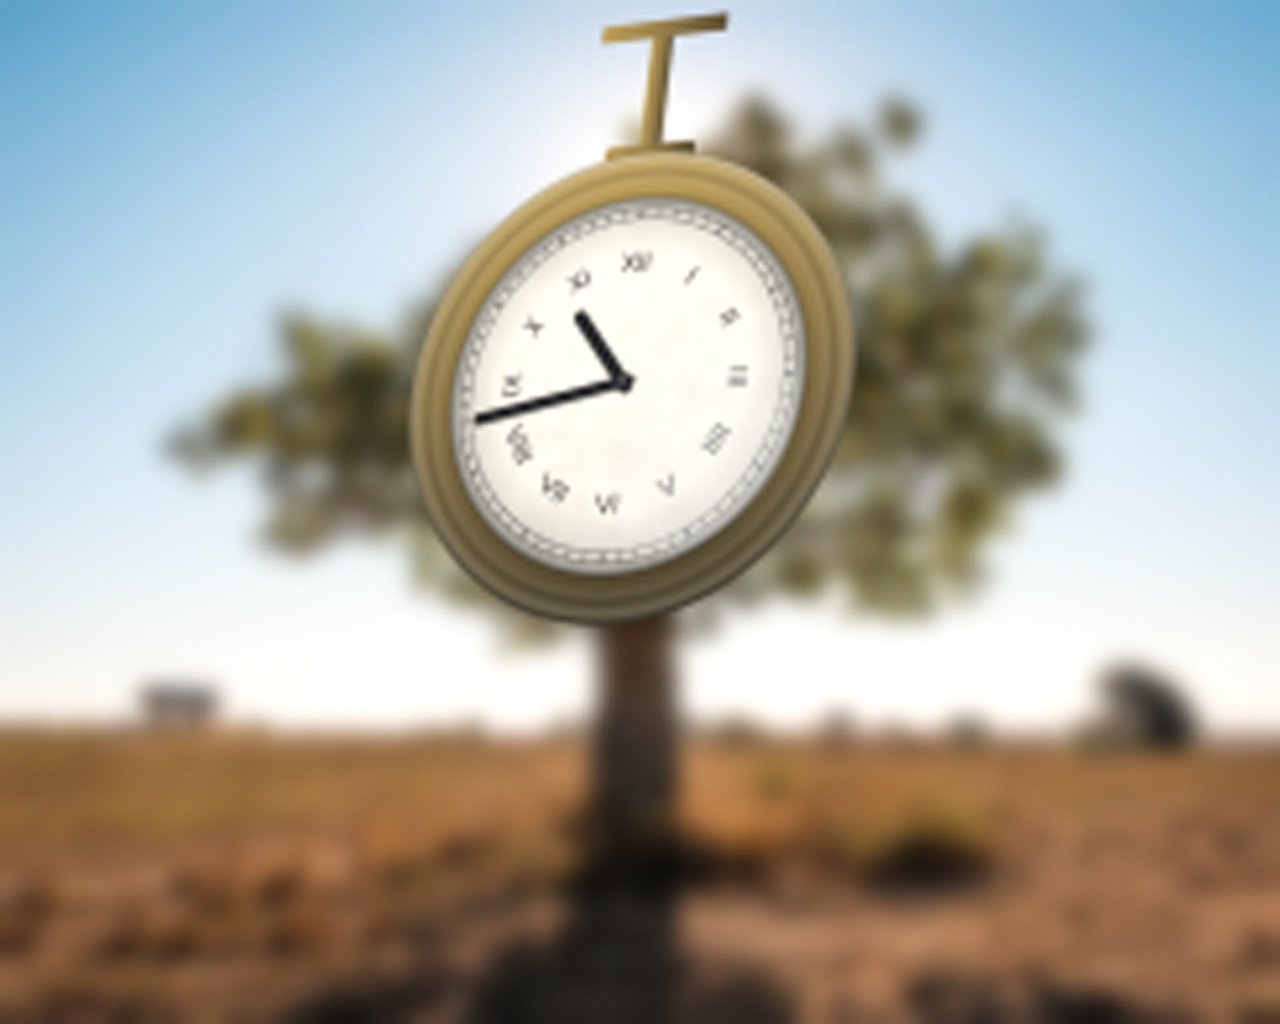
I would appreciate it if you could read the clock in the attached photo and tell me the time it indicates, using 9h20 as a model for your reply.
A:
10h43
